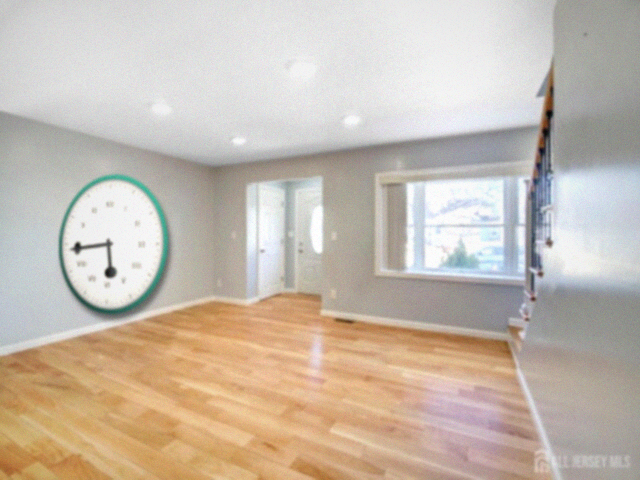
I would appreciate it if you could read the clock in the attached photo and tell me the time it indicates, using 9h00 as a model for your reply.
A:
5h44
